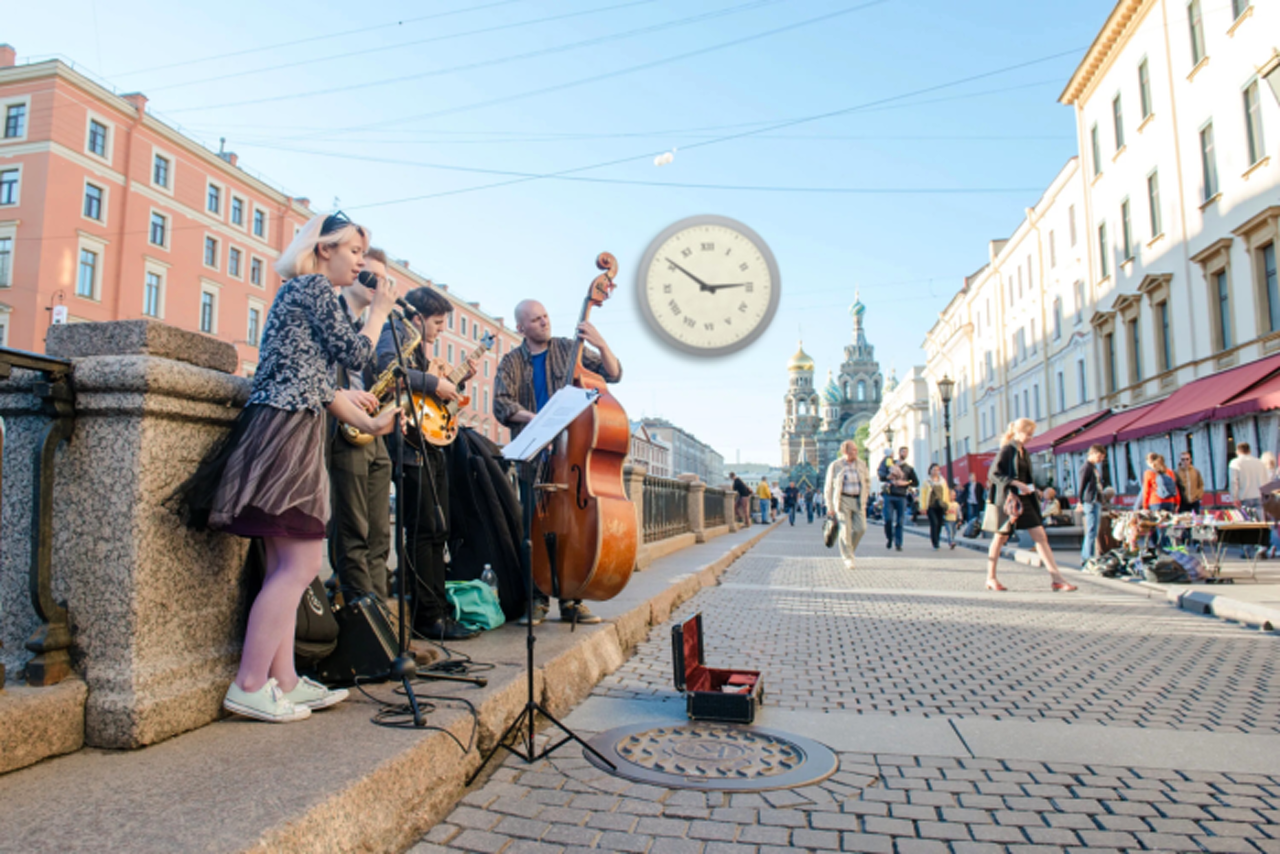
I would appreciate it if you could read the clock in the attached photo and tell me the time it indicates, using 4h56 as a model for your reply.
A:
2h51
